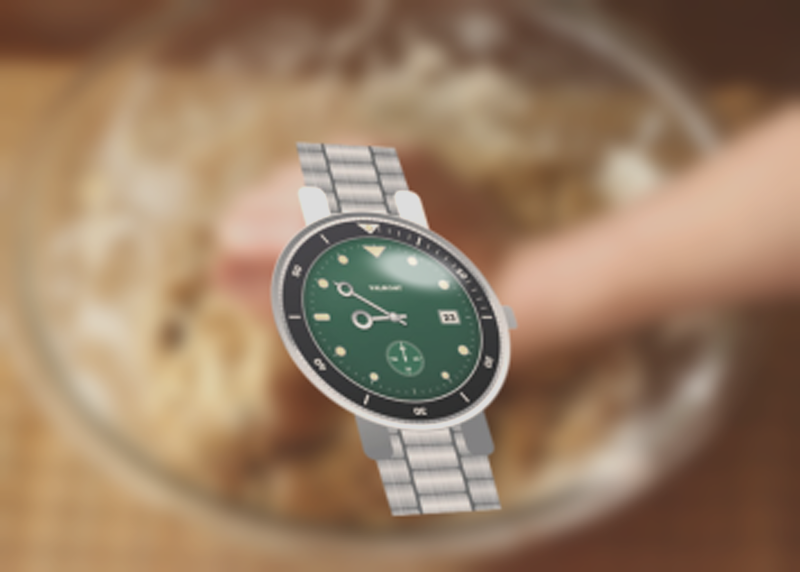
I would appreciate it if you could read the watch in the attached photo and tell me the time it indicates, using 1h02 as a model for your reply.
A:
8h51
